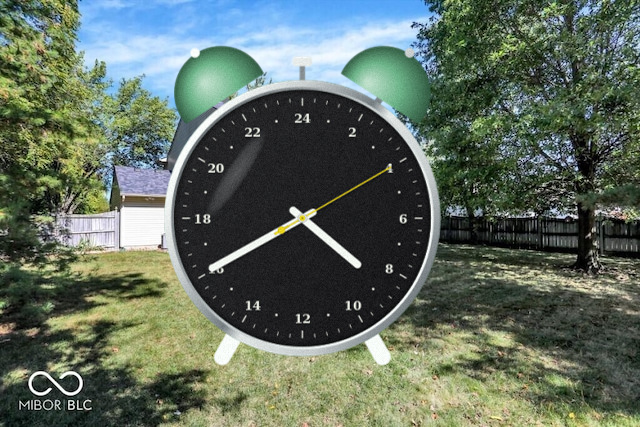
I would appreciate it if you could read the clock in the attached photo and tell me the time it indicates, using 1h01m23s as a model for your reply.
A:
8h40m10s
